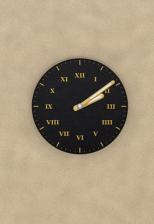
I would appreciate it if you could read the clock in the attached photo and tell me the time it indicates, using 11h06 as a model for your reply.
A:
2h09
